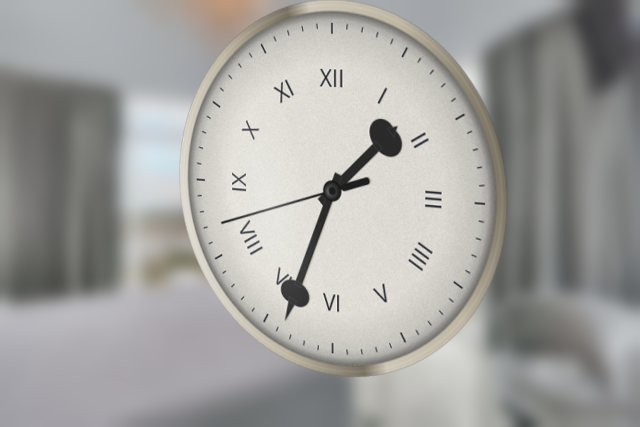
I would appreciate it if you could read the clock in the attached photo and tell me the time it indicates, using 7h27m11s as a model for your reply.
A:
1h33m42s
